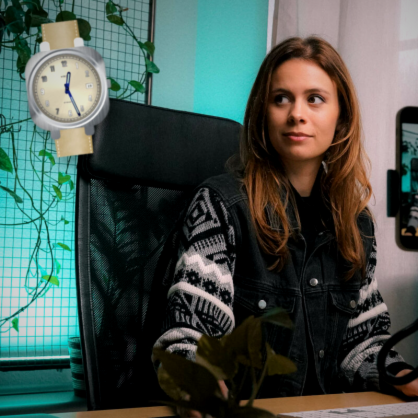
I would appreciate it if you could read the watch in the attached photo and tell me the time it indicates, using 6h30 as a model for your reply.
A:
12h27
